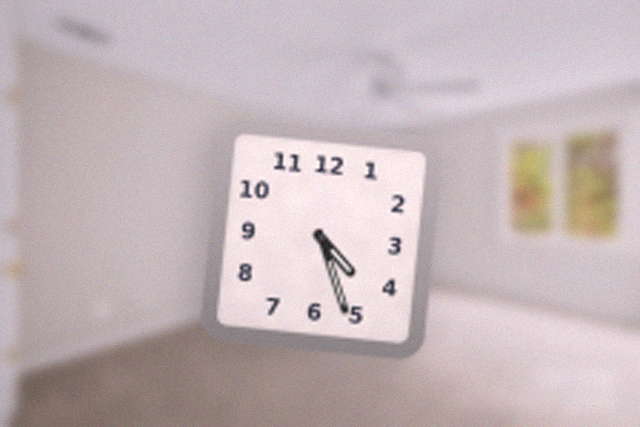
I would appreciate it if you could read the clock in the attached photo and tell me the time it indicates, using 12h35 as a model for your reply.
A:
4h26
